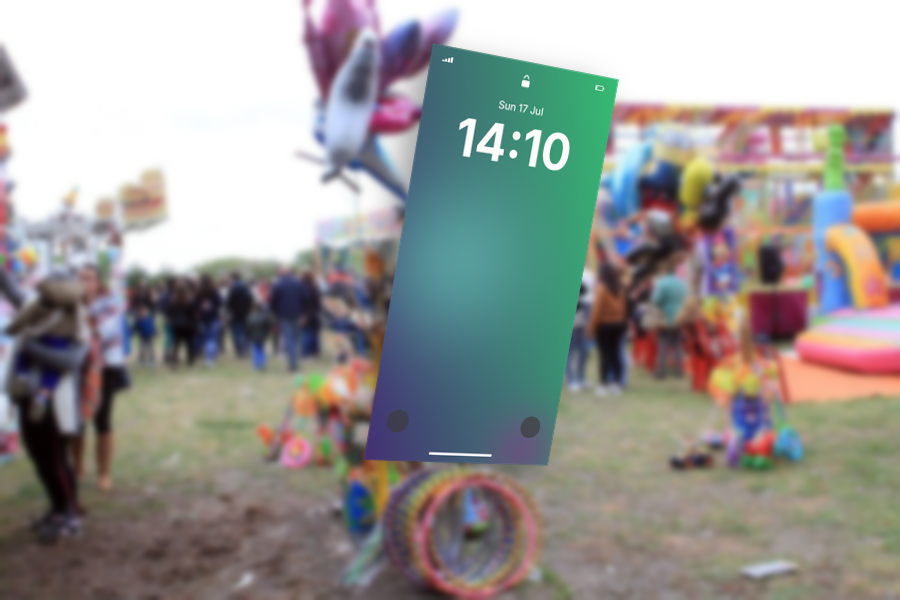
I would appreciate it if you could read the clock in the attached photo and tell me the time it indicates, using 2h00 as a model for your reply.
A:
14h10
